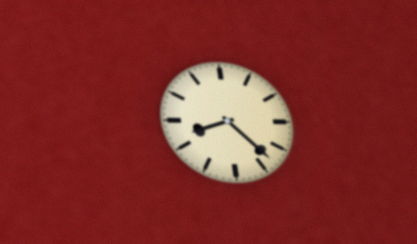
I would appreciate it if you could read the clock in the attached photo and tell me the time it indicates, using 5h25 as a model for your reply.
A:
8h23
